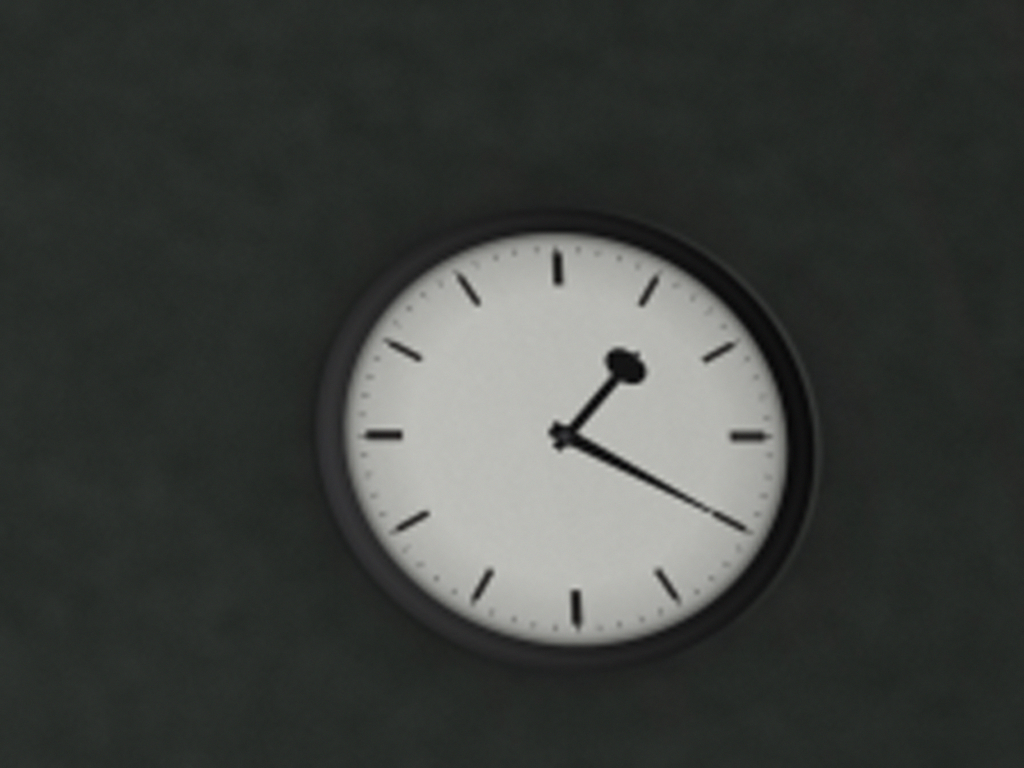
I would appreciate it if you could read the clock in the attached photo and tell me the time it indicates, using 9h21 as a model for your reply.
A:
1h20
